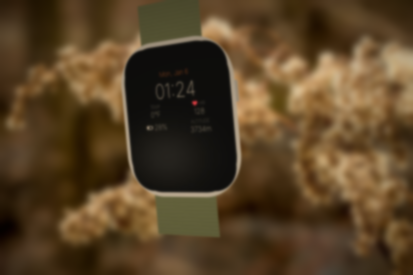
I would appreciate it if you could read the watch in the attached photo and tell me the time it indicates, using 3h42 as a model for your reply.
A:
1h24
